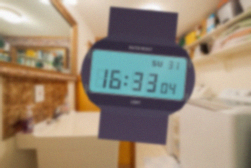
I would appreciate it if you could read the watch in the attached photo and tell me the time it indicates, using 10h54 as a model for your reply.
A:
16h33
